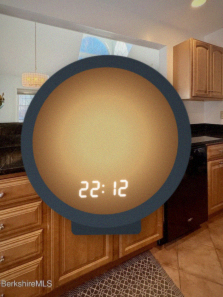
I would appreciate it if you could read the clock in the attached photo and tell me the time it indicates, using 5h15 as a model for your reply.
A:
22h12
